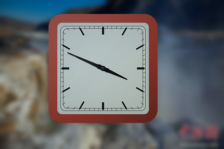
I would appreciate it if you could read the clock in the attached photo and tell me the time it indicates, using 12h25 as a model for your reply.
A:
3h49
